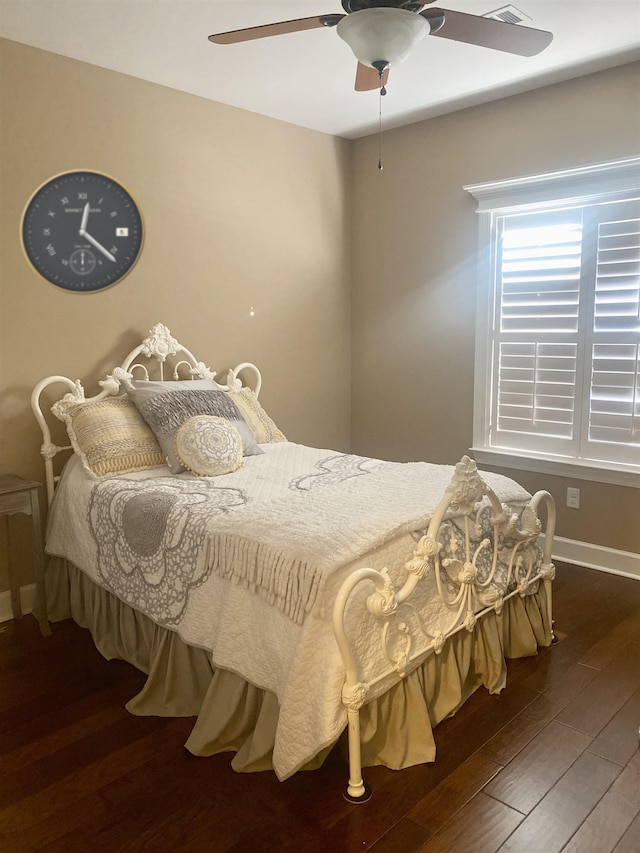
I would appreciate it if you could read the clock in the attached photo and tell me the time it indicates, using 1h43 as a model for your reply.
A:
12h22
